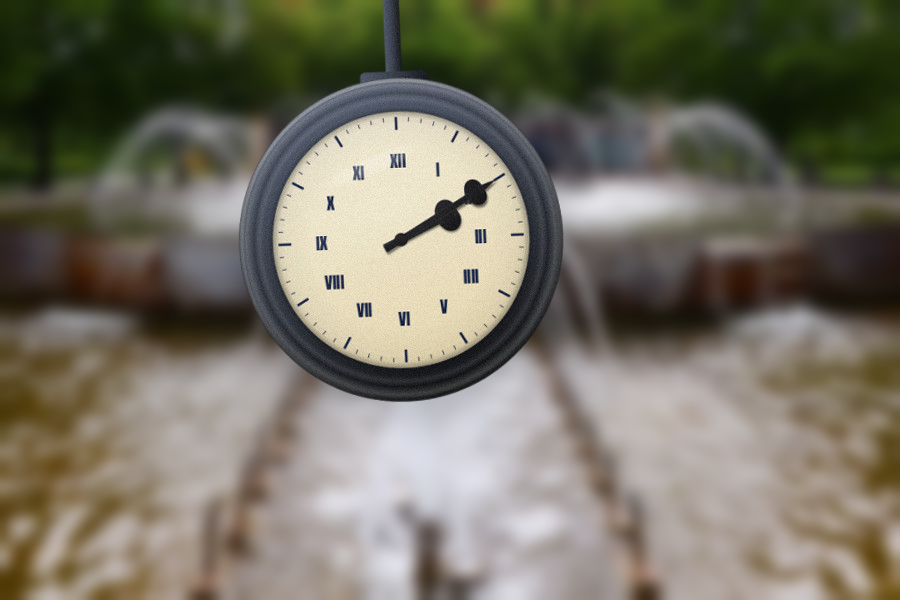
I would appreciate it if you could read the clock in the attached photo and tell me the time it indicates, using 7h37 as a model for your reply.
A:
2h10
